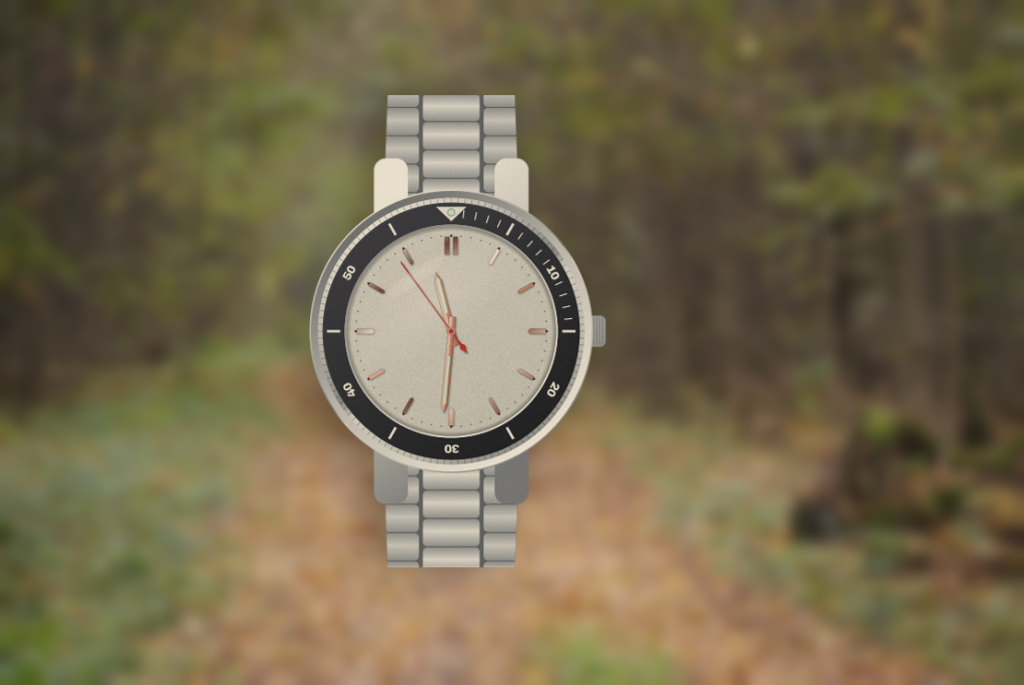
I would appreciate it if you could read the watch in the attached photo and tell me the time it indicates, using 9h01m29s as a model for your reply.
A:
11h30m54s
